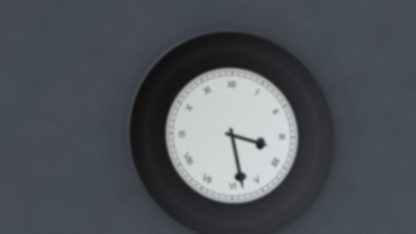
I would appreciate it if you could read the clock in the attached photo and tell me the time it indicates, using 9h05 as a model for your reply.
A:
3h28
